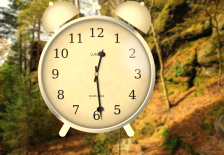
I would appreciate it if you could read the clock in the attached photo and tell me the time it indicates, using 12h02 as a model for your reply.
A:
12h29
